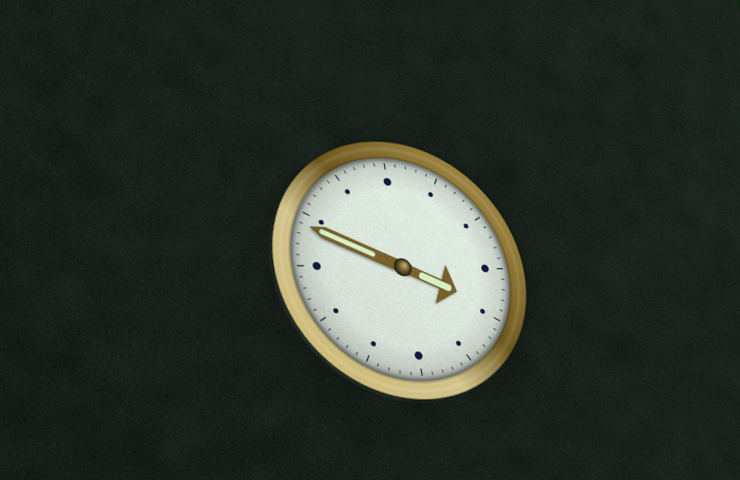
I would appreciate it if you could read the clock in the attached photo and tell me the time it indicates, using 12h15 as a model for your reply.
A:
3h49
